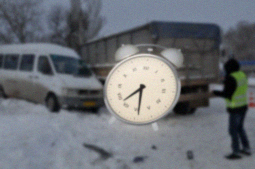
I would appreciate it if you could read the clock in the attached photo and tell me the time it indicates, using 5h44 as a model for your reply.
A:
7h29
